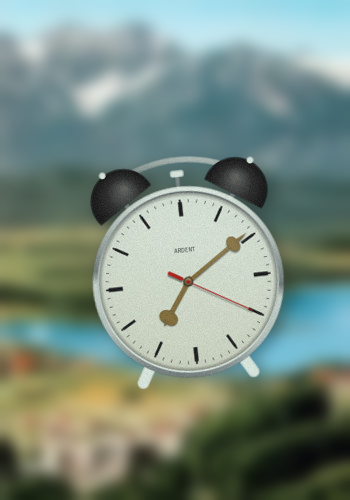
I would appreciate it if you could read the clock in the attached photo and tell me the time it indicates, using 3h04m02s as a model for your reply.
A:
7h09m20s
